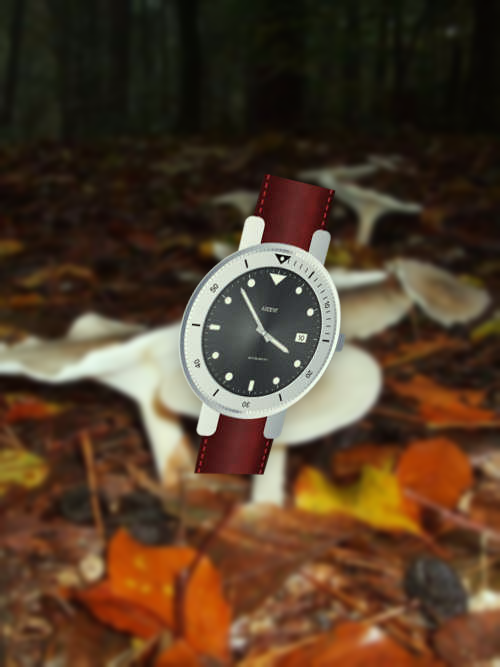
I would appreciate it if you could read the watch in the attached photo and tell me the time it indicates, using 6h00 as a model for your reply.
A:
3h53
